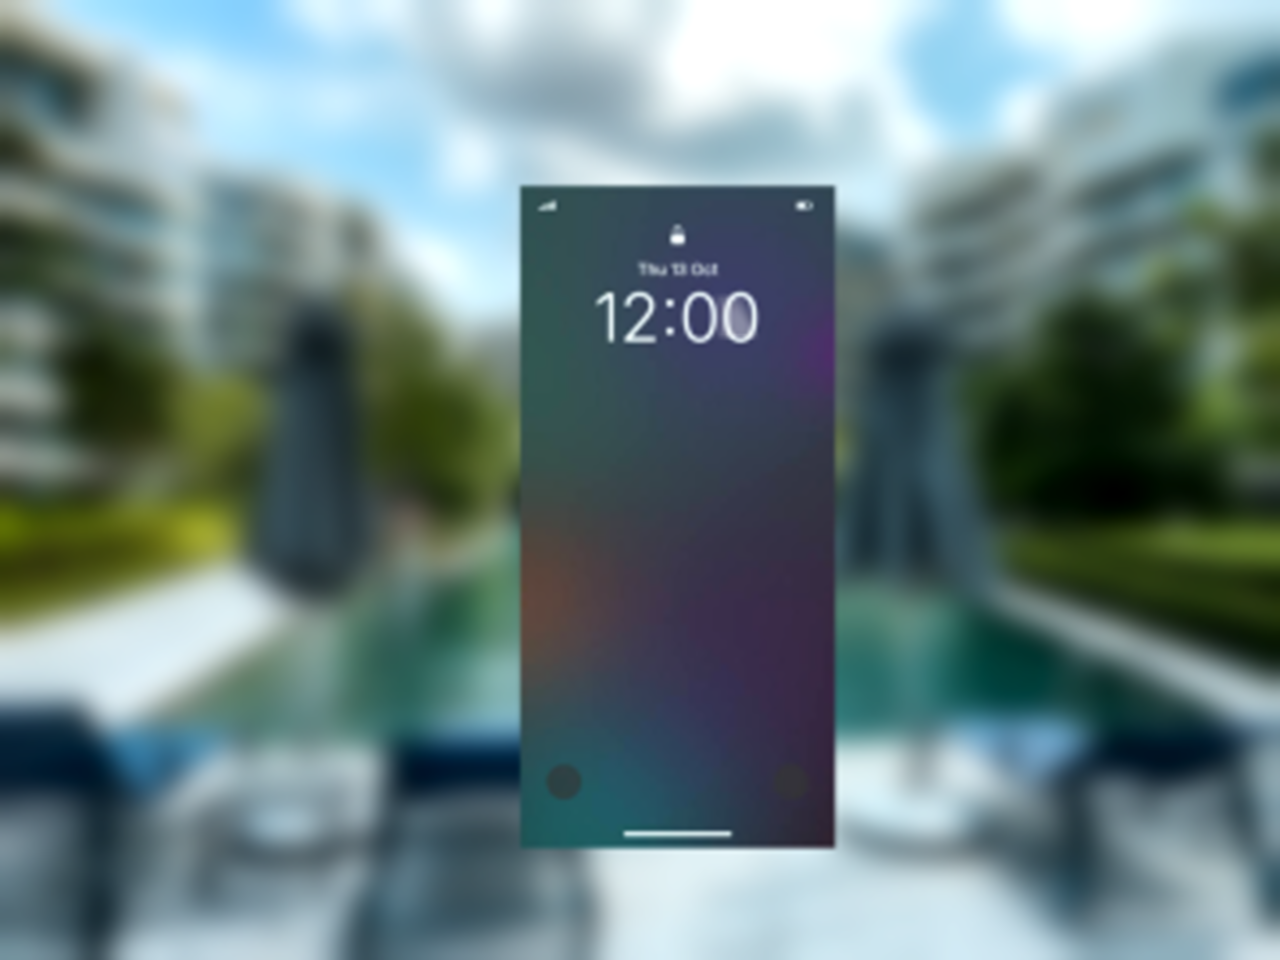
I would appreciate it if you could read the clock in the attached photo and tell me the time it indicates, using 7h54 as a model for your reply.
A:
12h00
